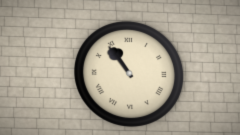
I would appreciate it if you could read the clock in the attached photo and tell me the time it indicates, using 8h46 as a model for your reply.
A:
10h54
